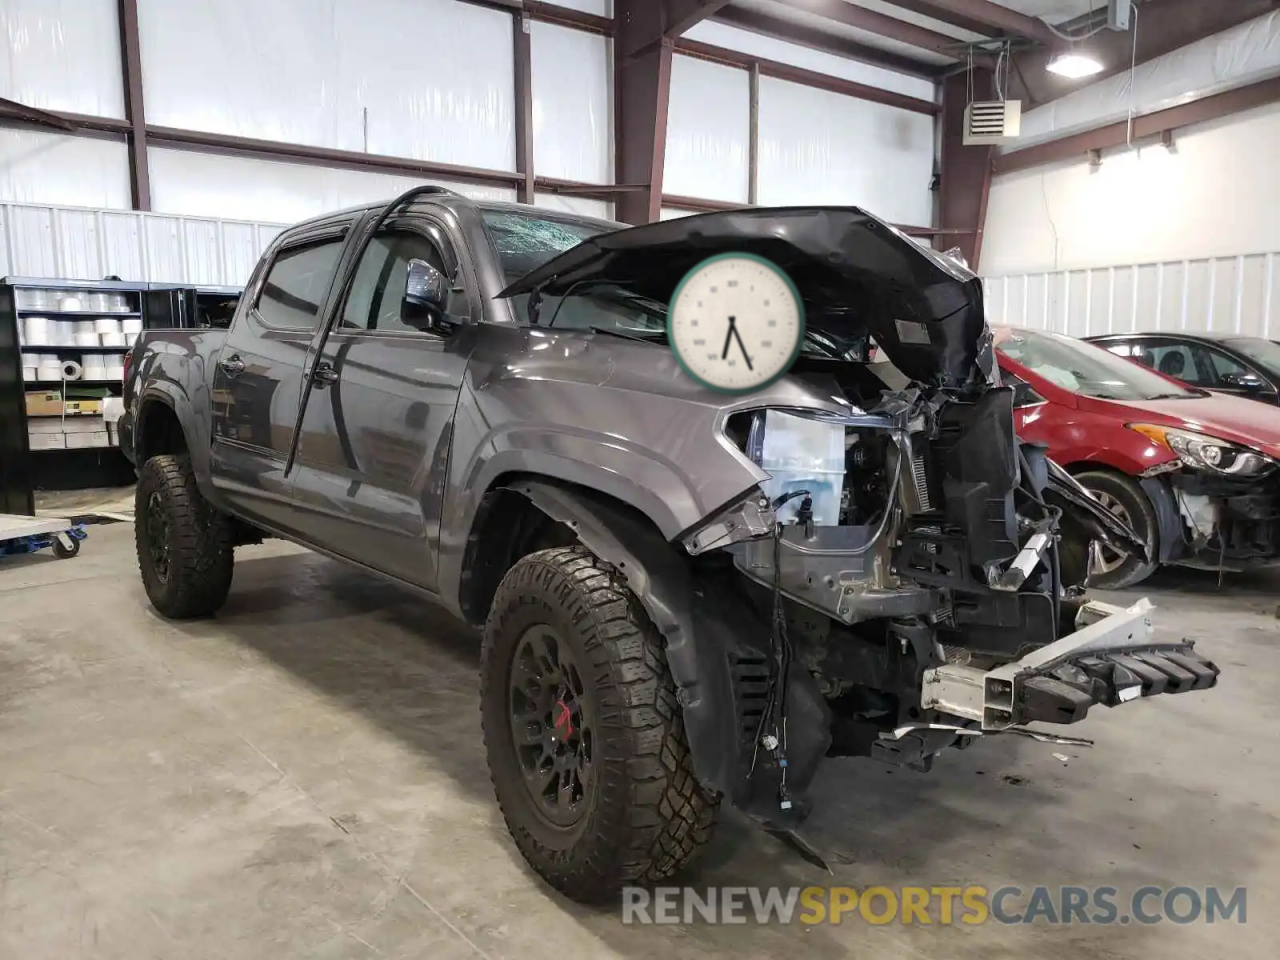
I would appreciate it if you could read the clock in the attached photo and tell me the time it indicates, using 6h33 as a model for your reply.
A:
6h26
